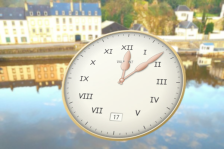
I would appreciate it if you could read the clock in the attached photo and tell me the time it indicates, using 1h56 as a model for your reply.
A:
12h08
